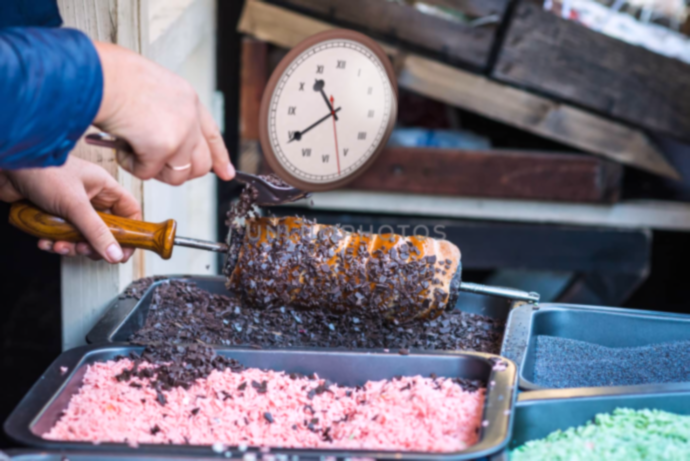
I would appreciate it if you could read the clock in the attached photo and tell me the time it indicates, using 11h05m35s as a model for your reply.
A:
10h39m27s
